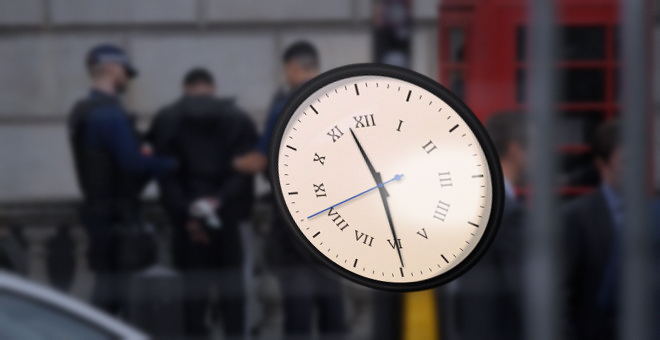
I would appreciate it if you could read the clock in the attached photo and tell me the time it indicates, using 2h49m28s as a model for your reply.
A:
11h29m42s
